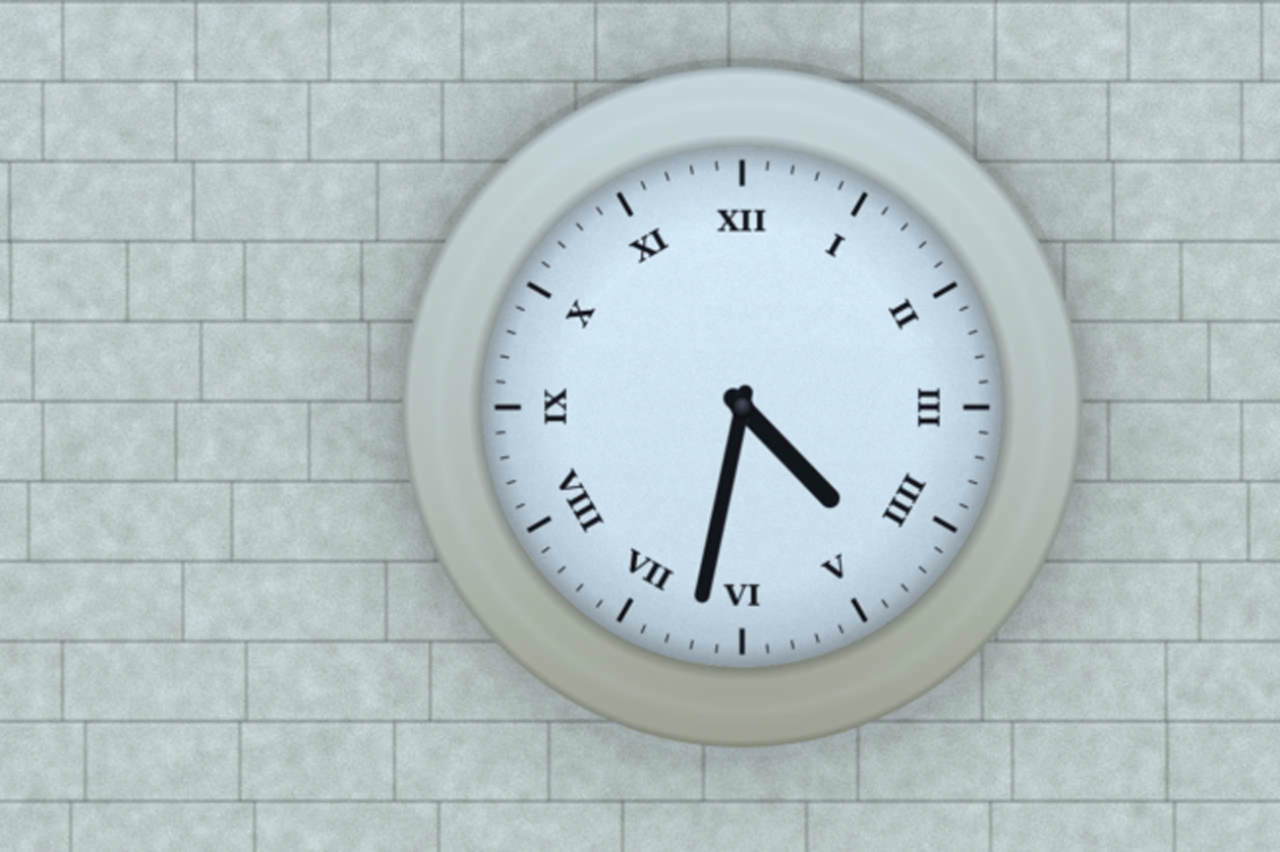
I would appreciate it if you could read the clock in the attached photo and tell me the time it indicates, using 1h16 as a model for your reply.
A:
4h32
